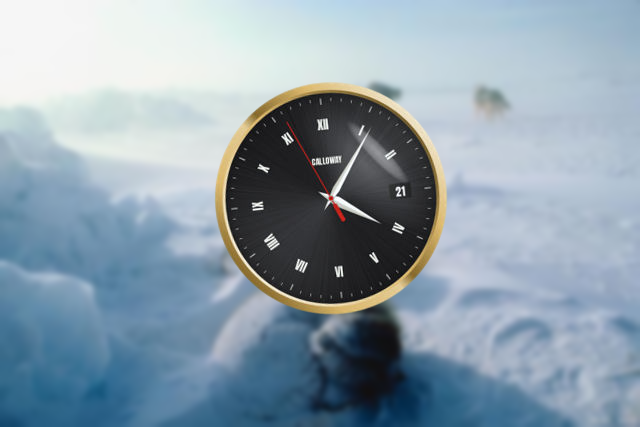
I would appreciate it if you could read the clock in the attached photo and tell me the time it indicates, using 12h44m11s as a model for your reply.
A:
4h05m56s
